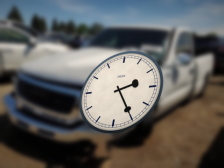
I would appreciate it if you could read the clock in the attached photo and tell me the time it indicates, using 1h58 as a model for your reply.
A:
2h25
